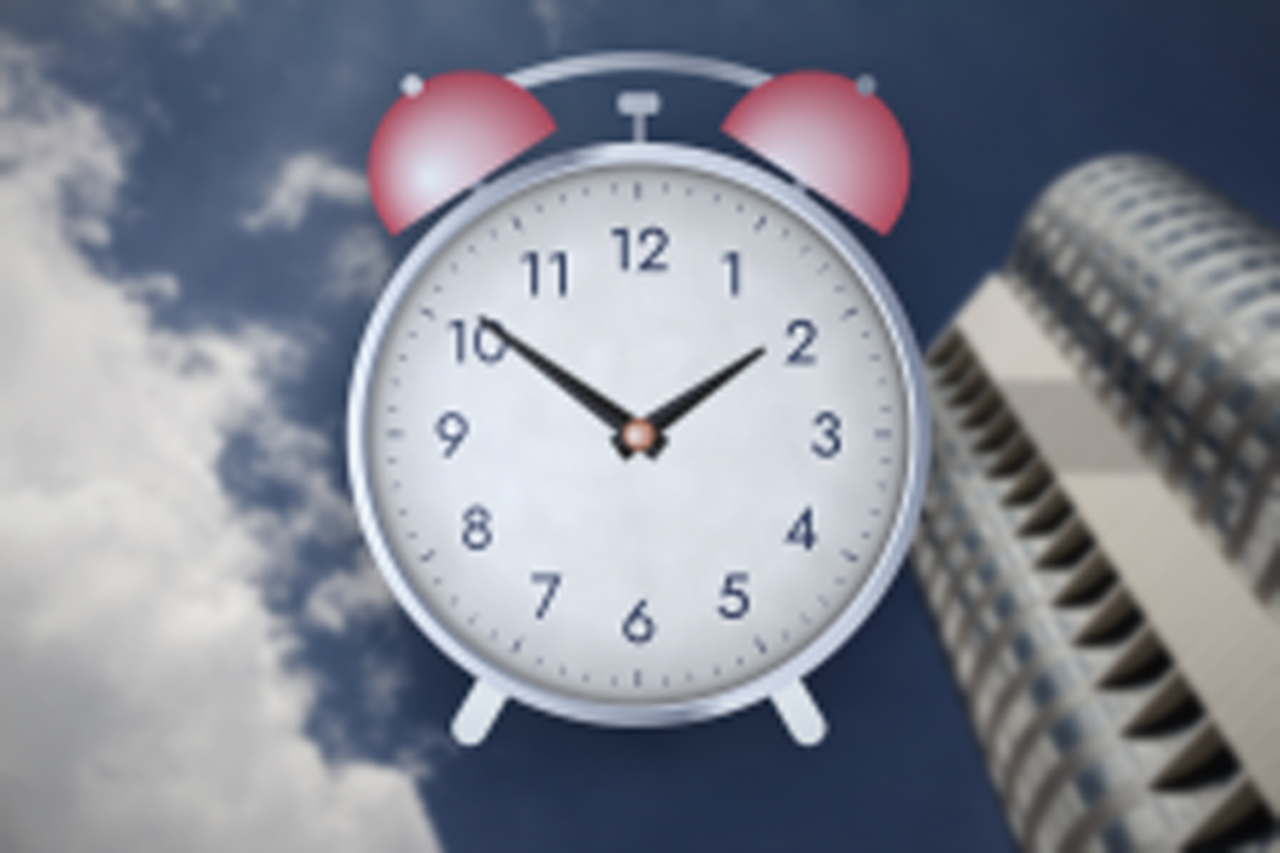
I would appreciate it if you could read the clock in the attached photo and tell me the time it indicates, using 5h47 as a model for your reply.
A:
1h51
